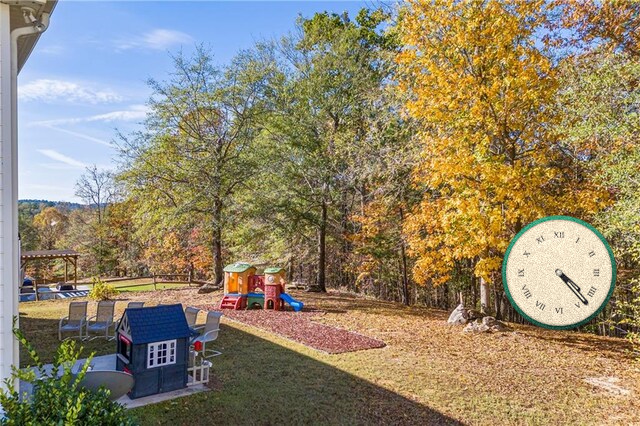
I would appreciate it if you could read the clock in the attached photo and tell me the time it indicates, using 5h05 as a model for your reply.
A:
4h23
